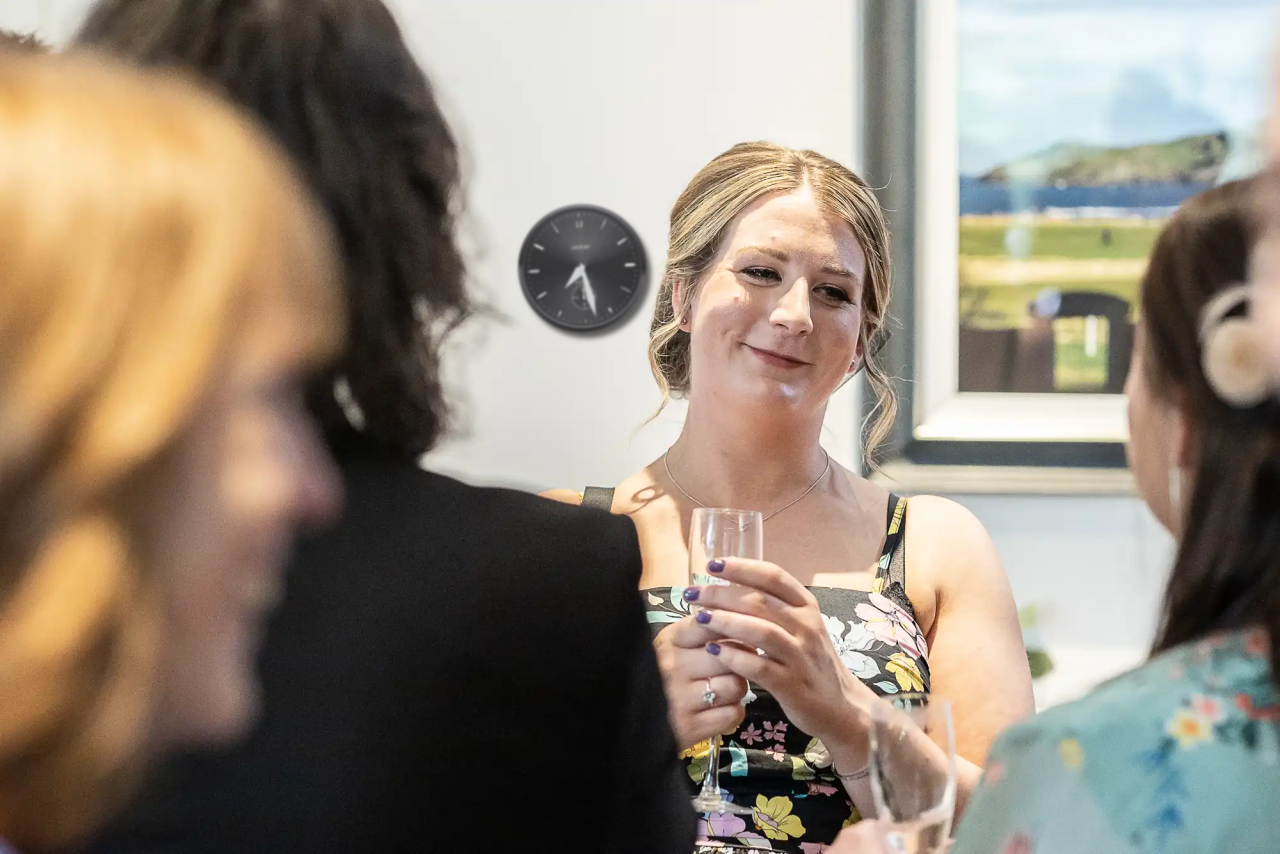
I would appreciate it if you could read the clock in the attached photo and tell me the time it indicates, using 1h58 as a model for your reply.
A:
7h28
